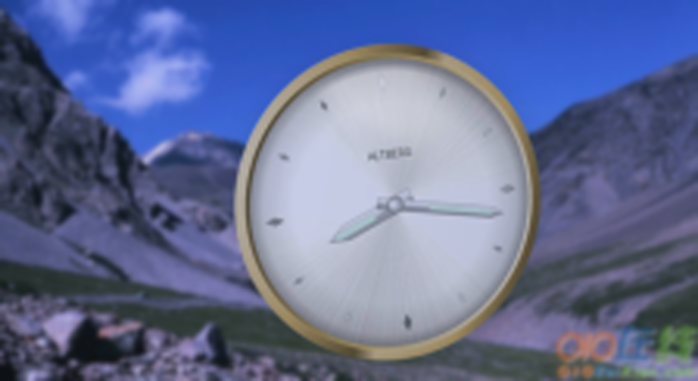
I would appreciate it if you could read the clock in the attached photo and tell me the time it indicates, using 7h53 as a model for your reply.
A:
8h17
